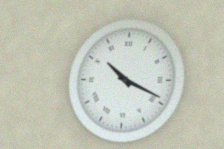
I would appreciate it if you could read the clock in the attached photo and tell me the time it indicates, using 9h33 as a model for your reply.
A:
10h19
